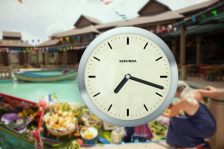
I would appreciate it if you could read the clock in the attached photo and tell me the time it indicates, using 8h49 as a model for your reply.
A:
7h18
